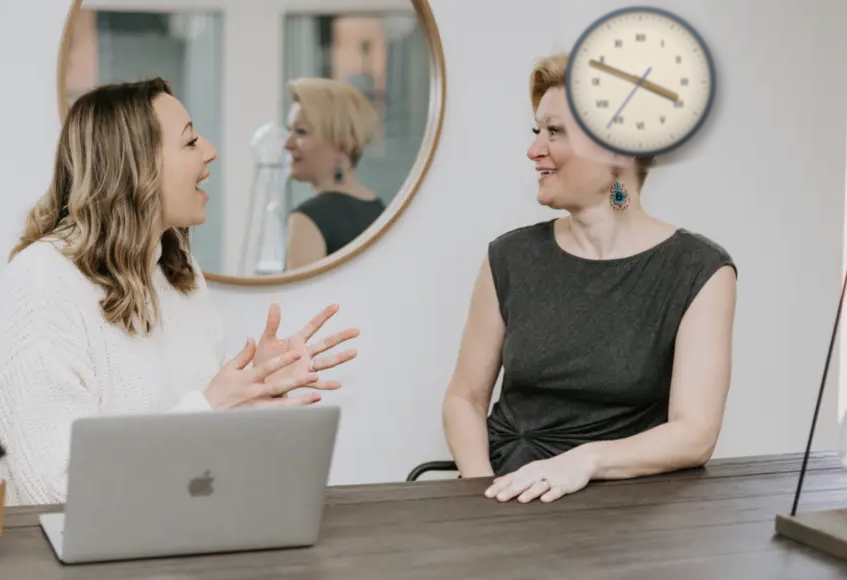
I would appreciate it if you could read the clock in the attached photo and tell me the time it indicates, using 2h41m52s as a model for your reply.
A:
3h48m36s
